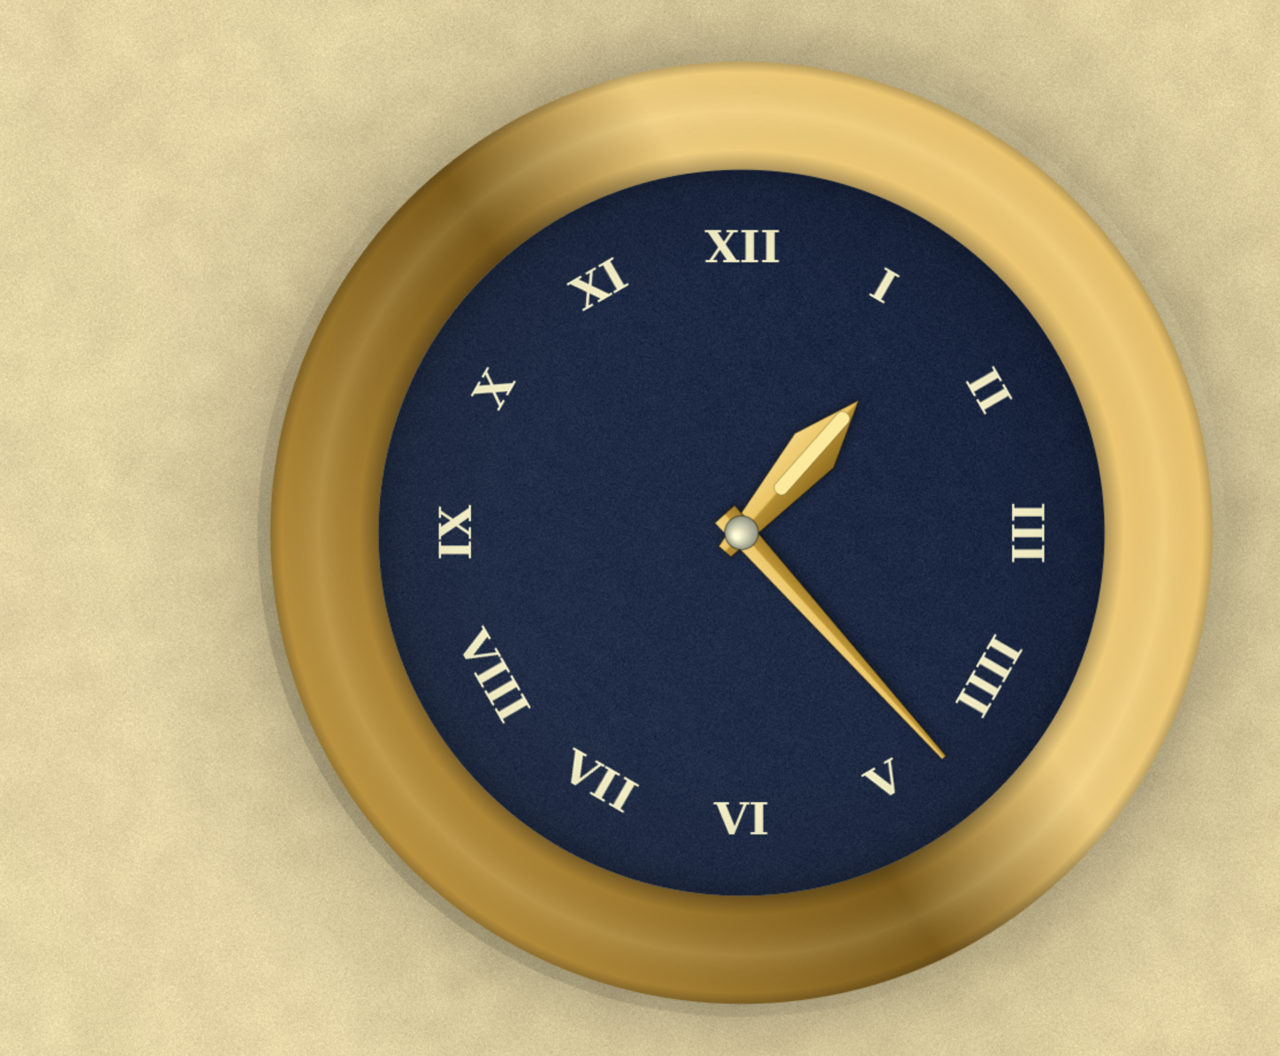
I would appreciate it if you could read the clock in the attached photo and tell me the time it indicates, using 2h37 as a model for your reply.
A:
1h23
